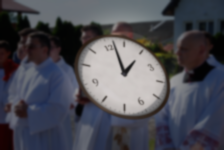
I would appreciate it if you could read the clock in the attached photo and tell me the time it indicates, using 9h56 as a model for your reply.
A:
2h02
